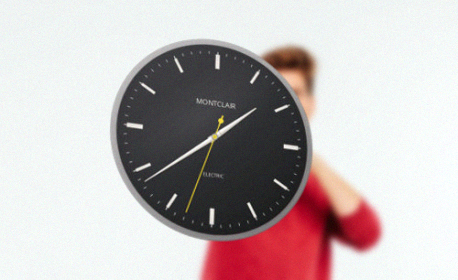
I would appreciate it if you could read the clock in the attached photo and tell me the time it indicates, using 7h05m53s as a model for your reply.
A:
1h38m33s
